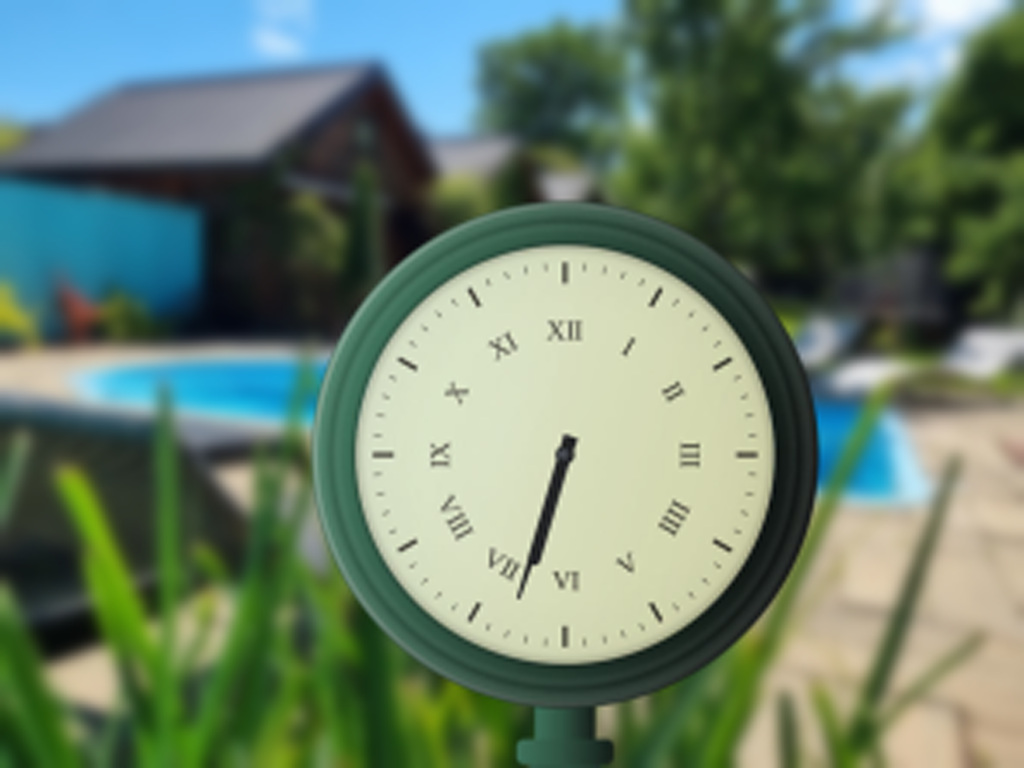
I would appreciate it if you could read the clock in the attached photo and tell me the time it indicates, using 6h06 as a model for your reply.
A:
6h33
